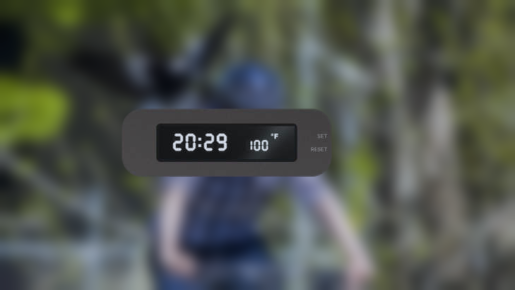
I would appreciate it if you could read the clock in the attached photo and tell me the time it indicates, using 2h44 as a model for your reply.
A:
20h29
